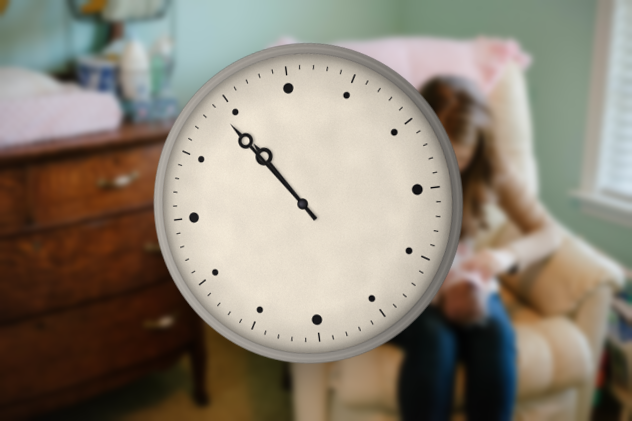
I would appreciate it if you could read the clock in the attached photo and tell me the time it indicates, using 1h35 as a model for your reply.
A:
10h54
